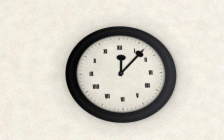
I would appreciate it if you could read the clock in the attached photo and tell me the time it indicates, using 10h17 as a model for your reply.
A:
12h07
